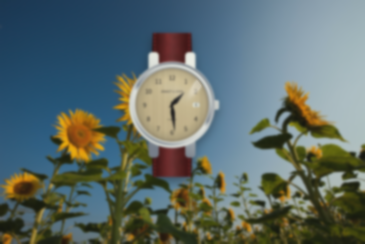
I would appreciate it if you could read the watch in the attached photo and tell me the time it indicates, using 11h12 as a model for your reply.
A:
1h29
